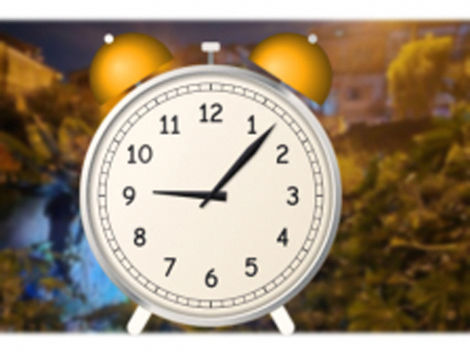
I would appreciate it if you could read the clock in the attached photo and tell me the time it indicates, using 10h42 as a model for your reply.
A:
9h07
